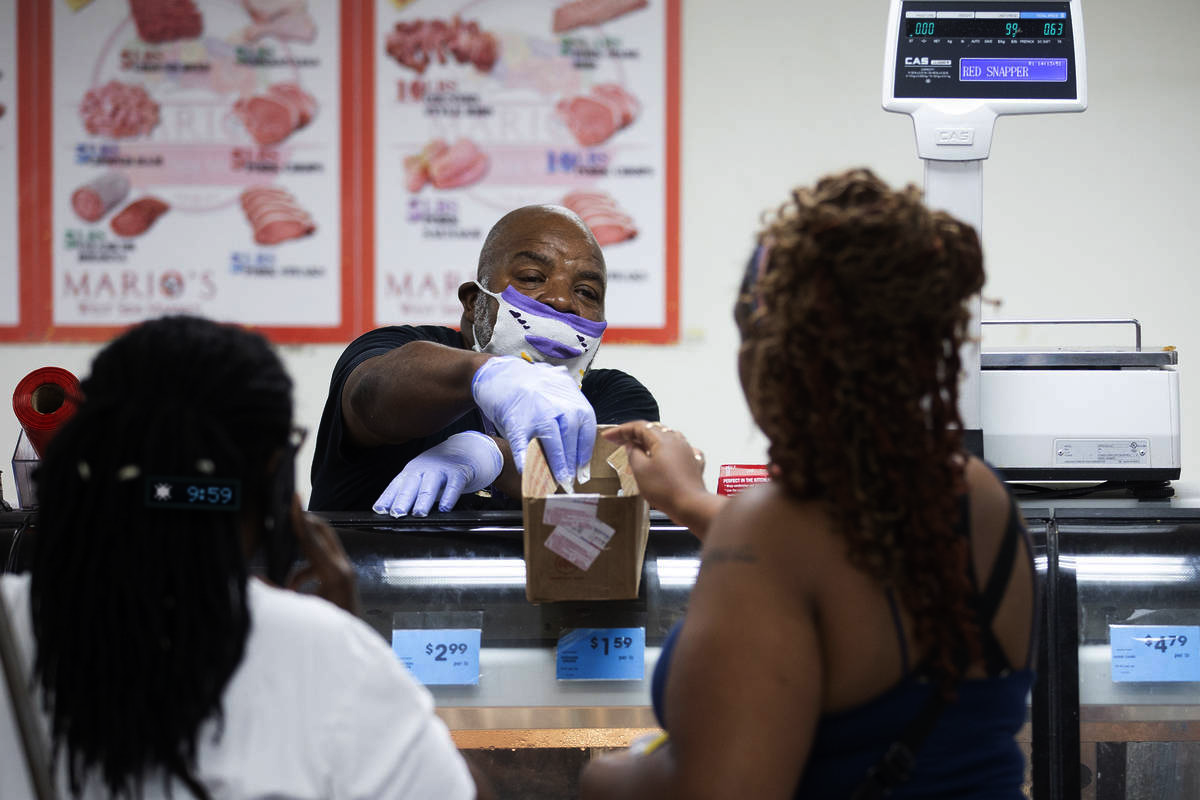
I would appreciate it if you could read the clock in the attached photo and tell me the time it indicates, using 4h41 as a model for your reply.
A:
9h59
